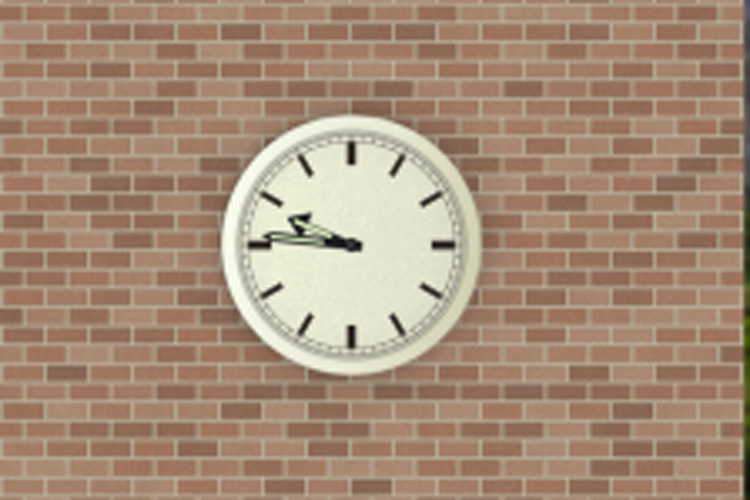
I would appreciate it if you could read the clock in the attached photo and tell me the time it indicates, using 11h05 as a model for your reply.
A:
9h46
